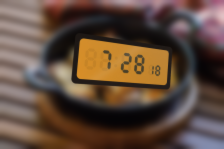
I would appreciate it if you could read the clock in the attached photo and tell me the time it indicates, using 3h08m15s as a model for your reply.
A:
7h28m18s
